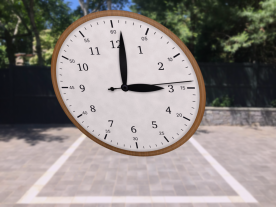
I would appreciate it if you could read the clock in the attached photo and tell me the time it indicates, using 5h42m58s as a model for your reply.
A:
3h01m14s
